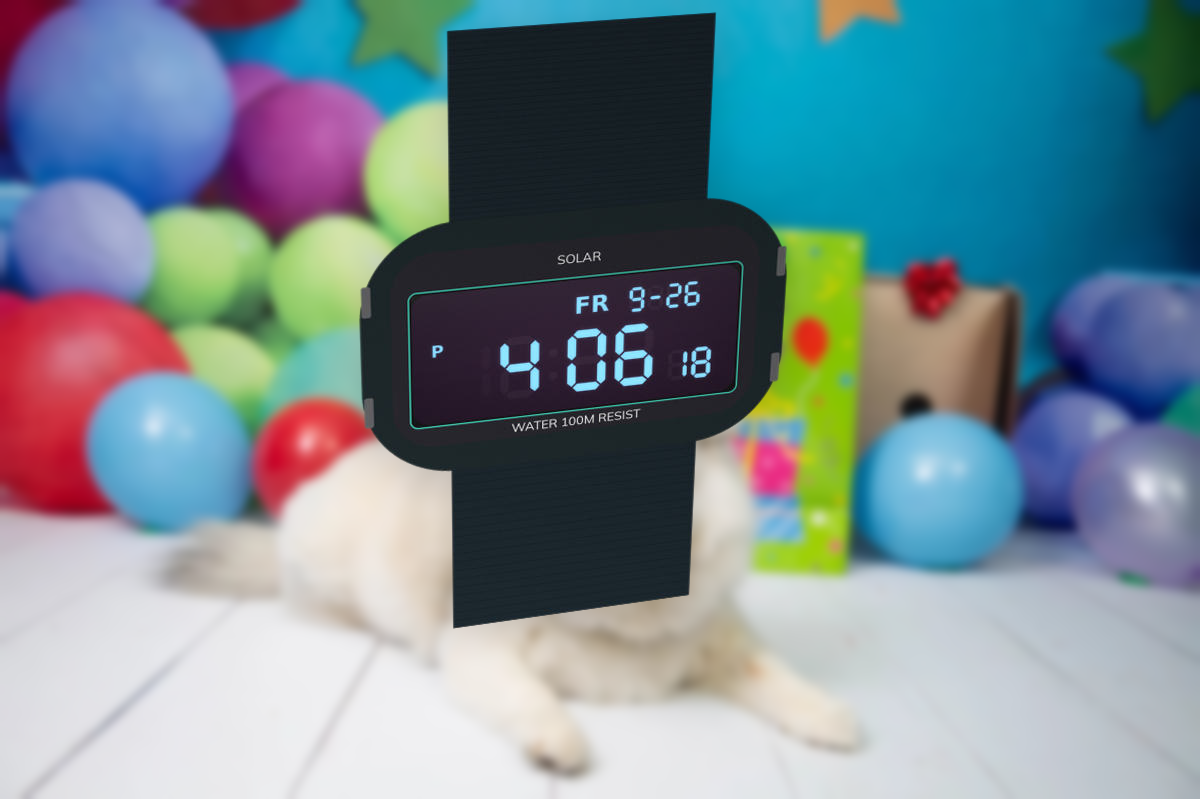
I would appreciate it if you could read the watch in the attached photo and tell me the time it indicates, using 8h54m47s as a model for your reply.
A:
4h06m18s
